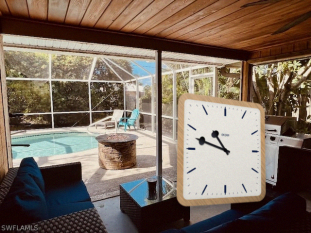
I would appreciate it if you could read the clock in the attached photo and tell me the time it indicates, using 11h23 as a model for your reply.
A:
10h48
